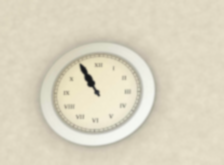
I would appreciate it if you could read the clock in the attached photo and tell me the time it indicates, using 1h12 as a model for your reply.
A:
10h55
